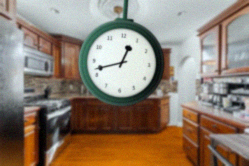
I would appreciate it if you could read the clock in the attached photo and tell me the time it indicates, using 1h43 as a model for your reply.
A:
12h42
